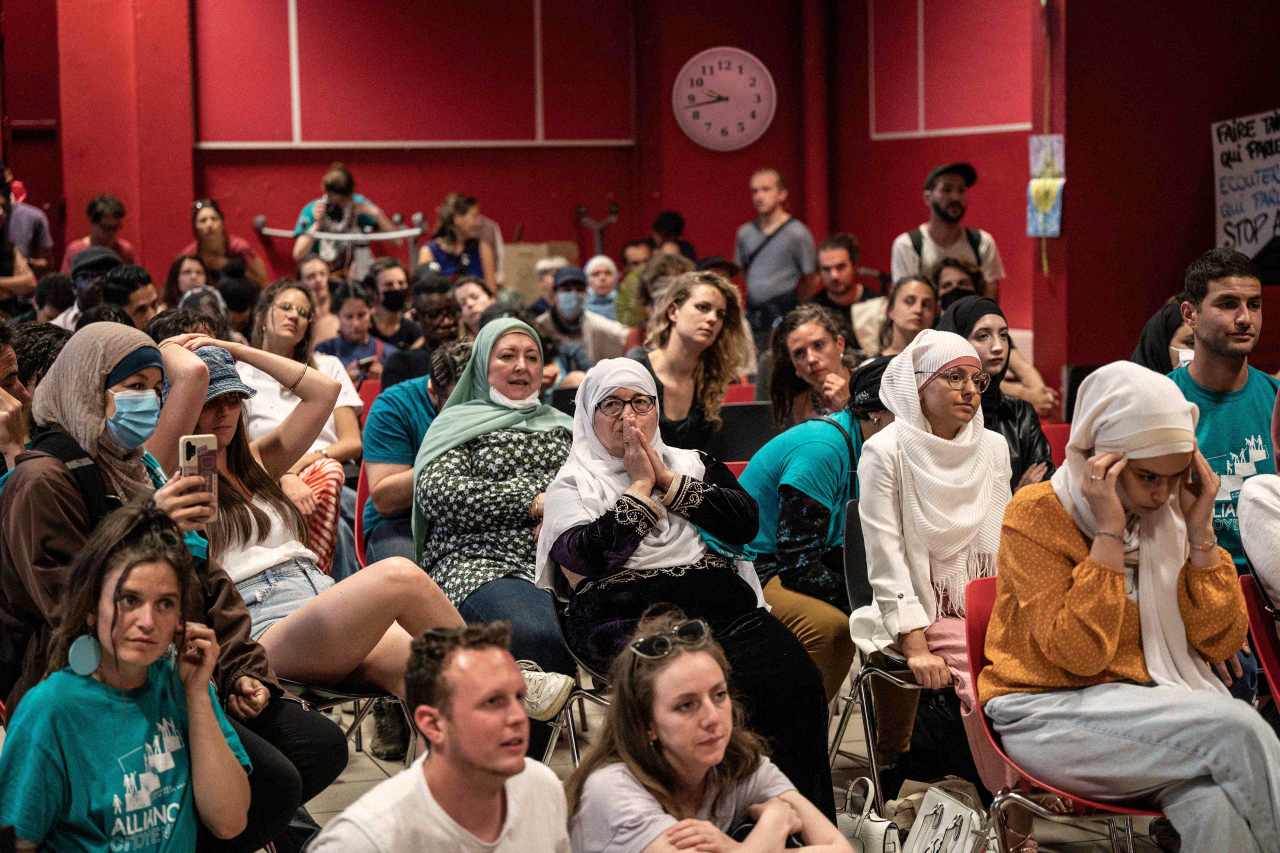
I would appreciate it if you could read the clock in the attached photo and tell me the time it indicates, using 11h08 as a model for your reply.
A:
9h43
